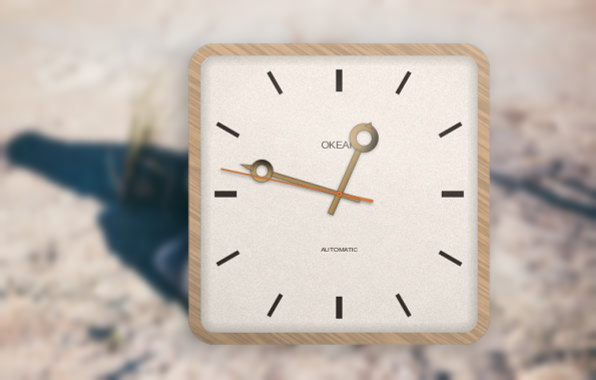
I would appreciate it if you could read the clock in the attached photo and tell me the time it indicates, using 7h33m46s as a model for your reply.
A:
12h47m47s
